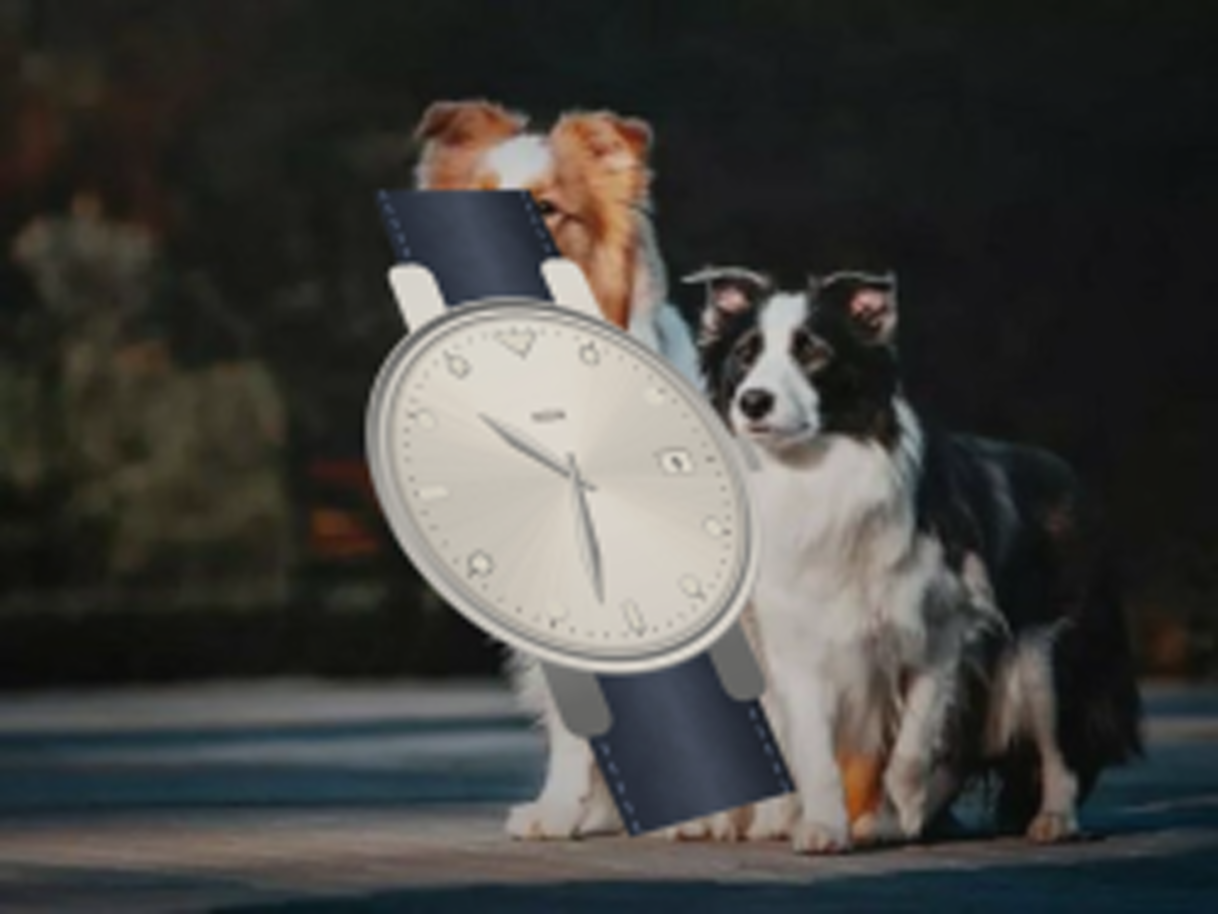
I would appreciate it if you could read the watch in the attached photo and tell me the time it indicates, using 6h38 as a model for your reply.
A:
10h32
